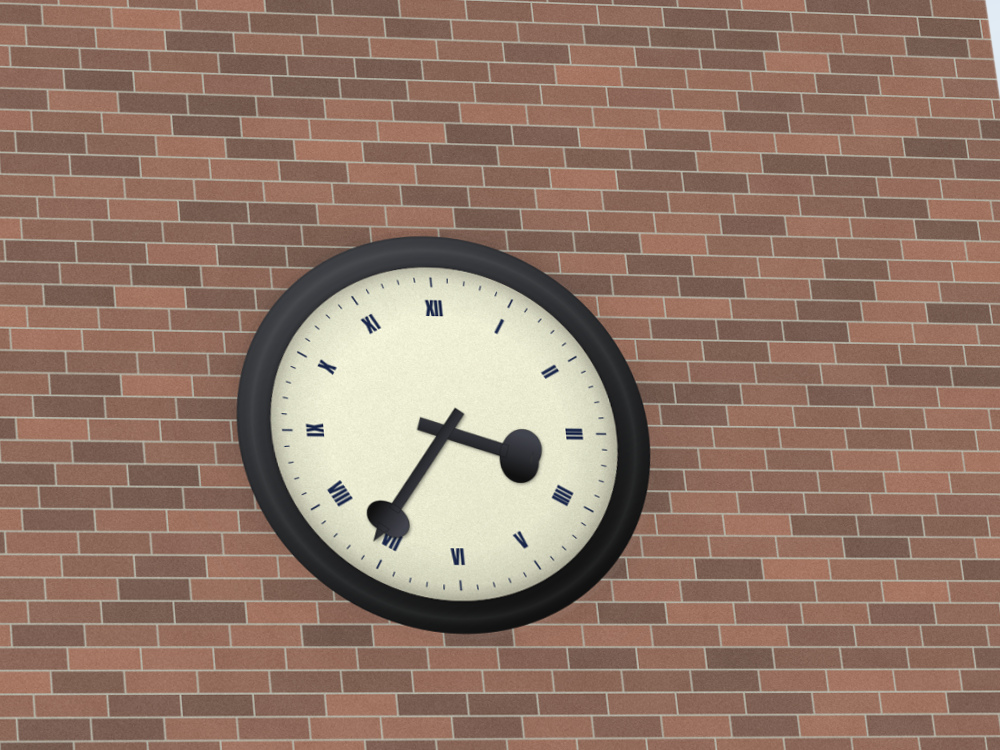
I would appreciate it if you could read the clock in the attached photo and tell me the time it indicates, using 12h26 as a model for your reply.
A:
3h36
